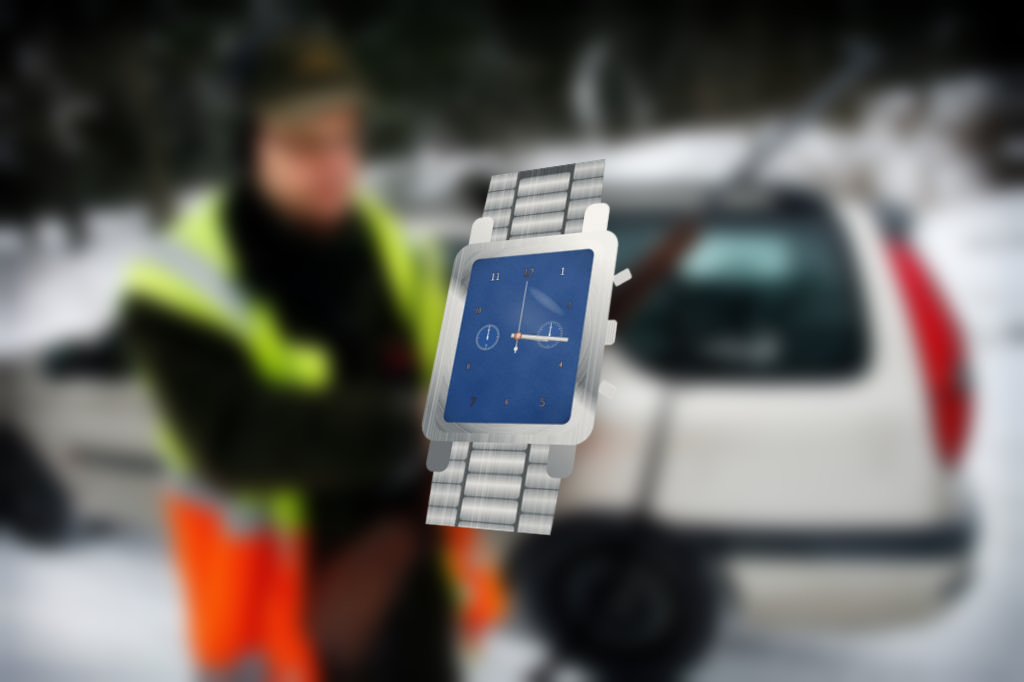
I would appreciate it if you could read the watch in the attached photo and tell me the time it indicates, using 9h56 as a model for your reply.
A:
3h16
